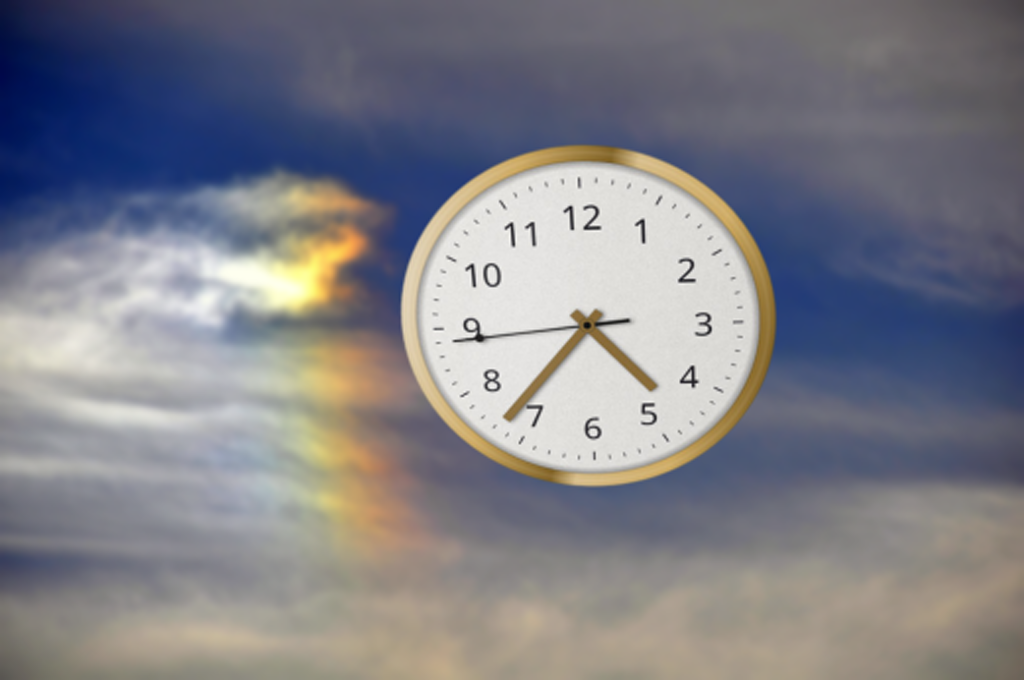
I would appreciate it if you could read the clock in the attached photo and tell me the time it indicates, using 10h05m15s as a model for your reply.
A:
4h36m44s
